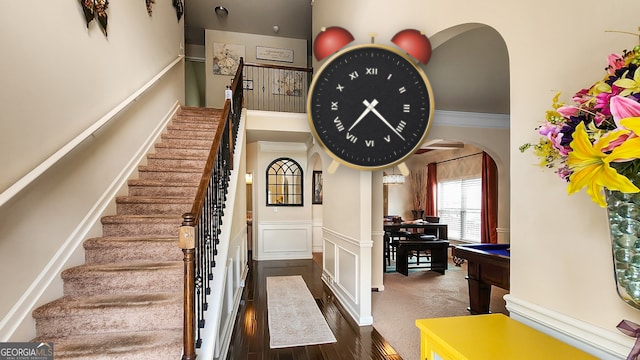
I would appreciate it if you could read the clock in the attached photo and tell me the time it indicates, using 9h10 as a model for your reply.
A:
7h22
